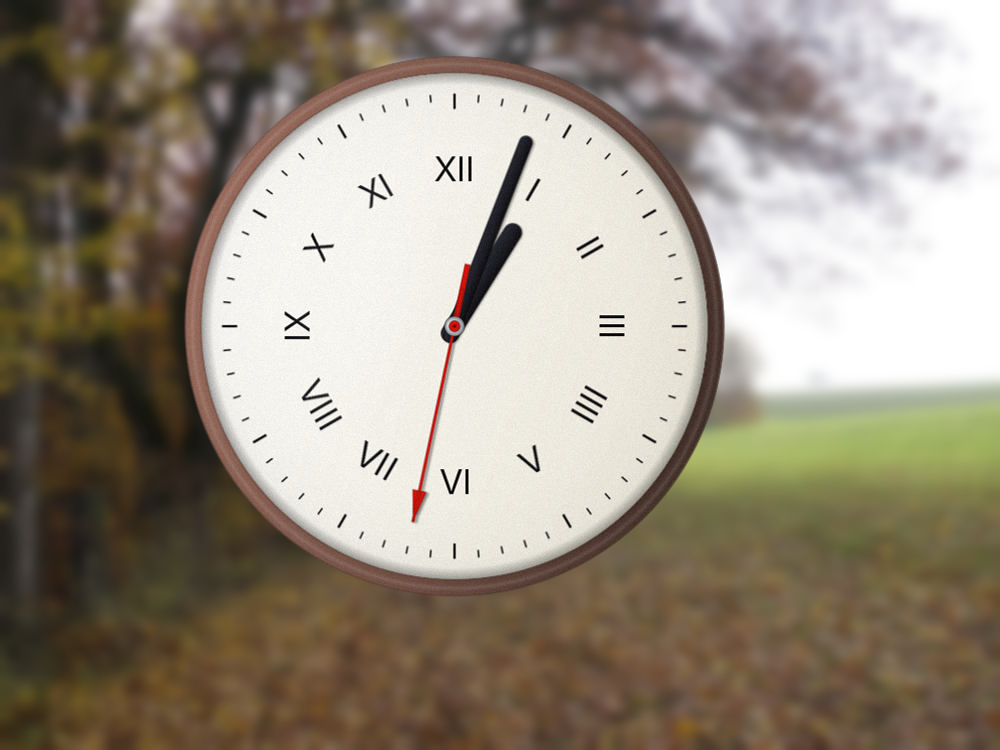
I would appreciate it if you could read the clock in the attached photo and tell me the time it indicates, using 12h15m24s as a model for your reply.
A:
1h03m32s
